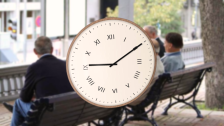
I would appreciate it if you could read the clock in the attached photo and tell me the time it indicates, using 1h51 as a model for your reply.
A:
9h10
